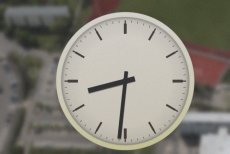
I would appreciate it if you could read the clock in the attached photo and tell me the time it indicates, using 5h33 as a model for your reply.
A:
8h31
